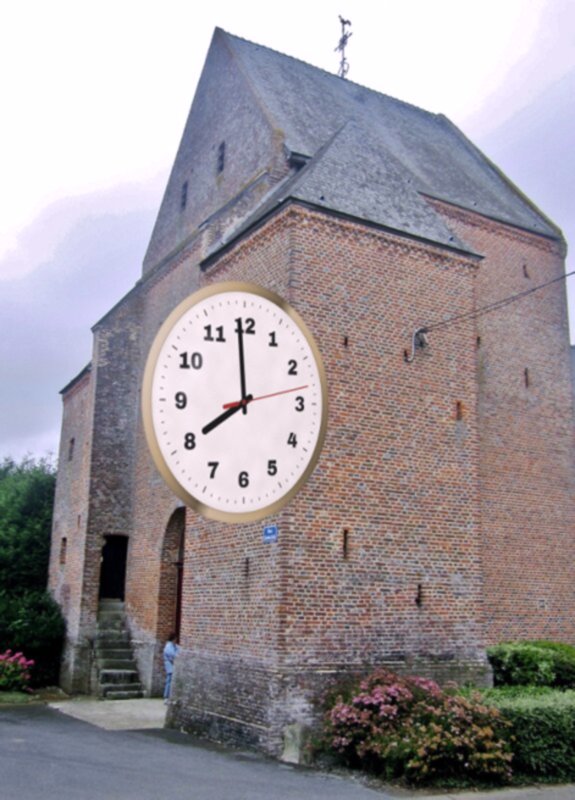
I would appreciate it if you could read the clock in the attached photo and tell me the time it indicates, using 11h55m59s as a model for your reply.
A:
7h59m13s
